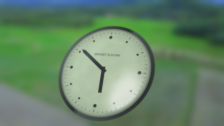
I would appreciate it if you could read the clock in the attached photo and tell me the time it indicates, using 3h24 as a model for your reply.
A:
5h51
